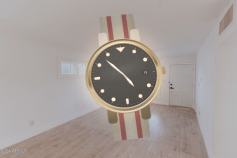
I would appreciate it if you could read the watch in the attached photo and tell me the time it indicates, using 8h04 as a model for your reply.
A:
4h53
